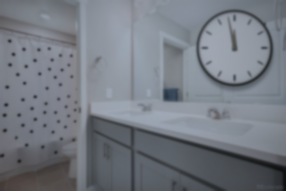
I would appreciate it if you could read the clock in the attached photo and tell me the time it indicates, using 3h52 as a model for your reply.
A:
11h58
